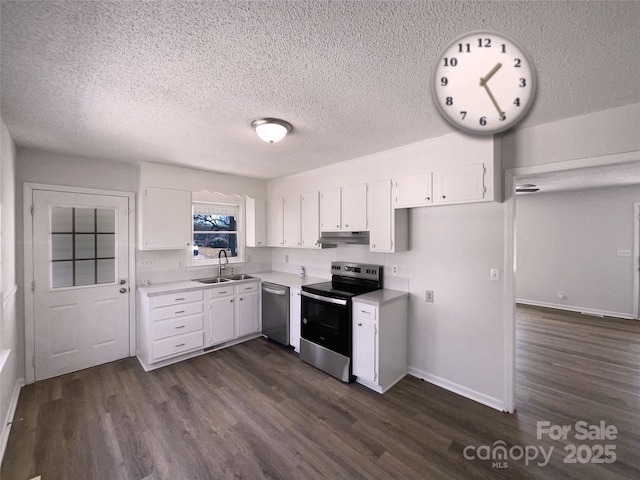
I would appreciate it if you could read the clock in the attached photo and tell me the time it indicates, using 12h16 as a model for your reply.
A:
1h25
